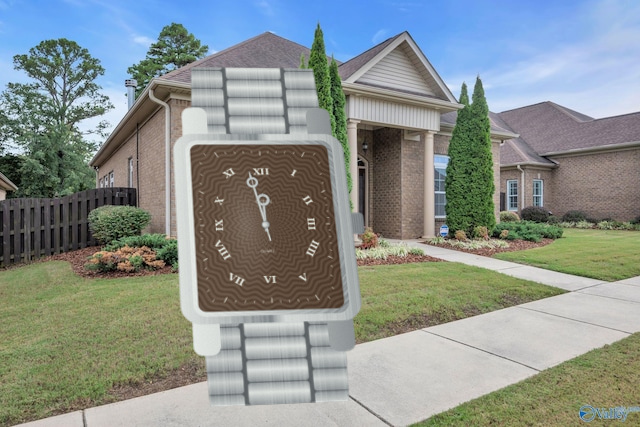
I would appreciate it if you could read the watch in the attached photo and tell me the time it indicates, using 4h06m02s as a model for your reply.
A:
11h57m58s
